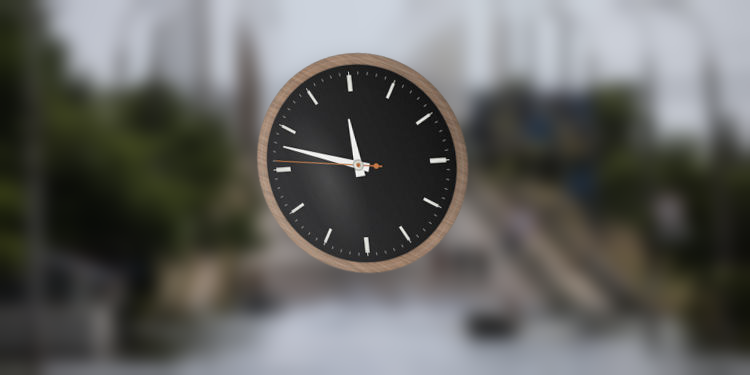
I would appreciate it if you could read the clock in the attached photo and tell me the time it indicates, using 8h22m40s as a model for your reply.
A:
11h47m46s
